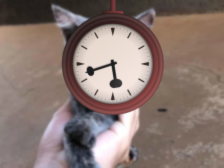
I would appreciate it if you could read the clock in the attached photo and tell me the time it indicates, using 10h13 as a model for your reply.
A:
5h42
